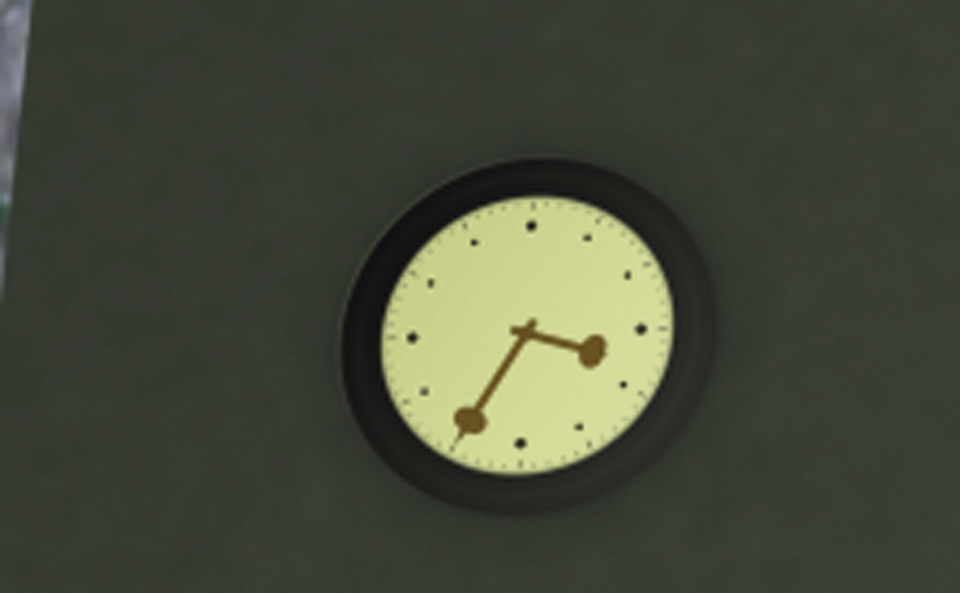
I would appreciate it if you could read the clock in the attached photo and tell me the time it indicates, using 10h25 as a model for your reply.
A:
3h35
